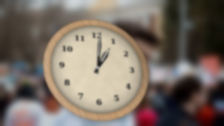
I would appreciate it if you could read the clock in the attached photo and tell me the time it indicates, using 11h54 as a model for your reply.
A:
1h01
